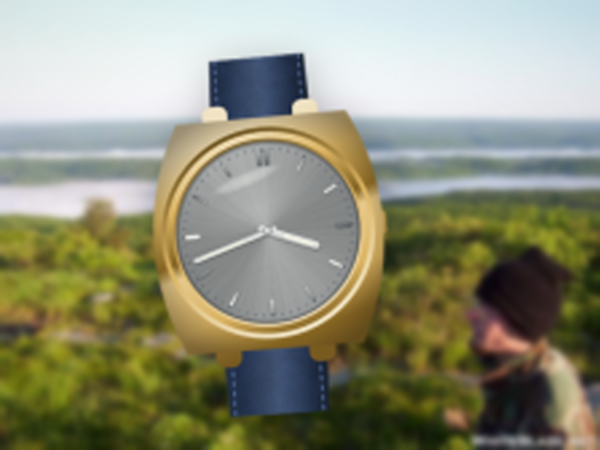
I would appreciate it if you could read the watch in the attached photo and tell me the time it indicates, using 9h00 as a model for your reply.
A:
3h42
